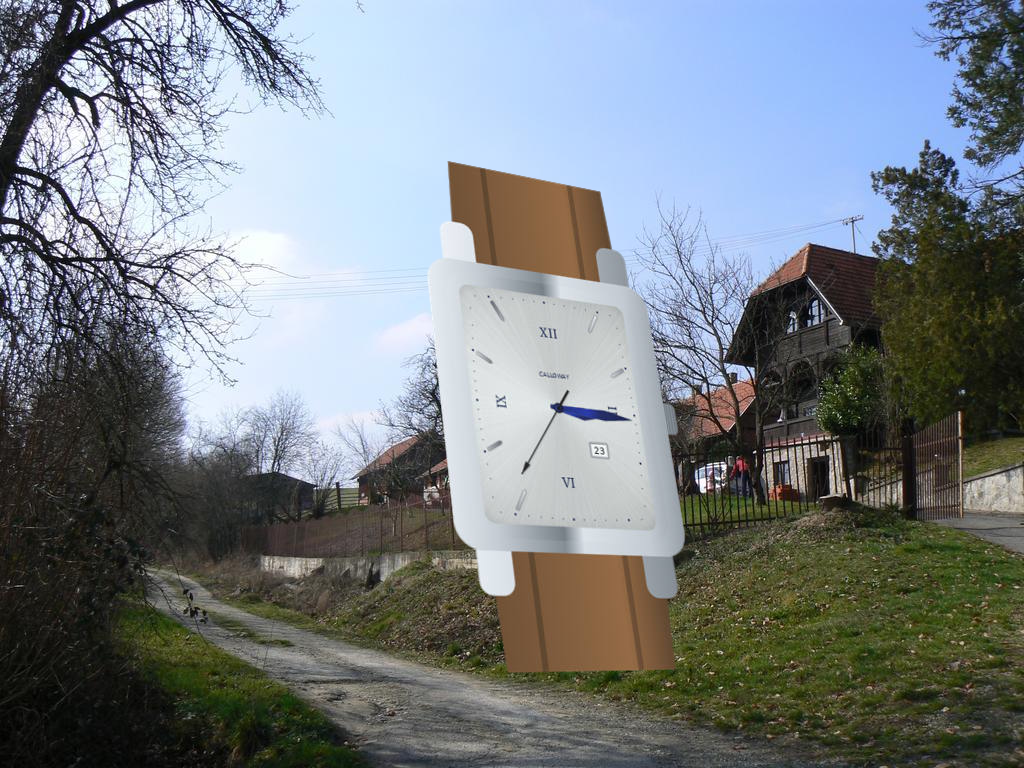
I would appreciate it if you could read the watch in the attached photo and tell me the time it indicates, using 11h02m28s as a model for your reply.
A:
3h15m36s
